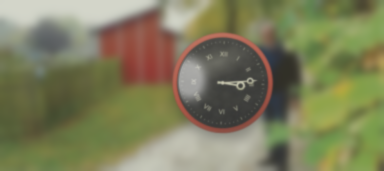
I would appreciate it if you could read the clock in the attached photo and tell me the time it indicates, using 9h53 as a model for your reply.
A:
3h14
